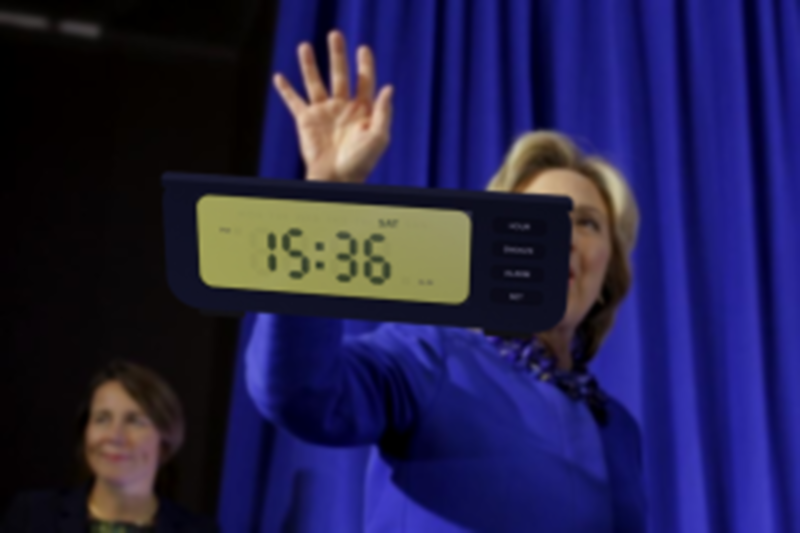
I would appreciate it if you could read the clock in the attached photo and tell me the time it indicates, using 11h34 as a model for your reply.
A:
15h36
